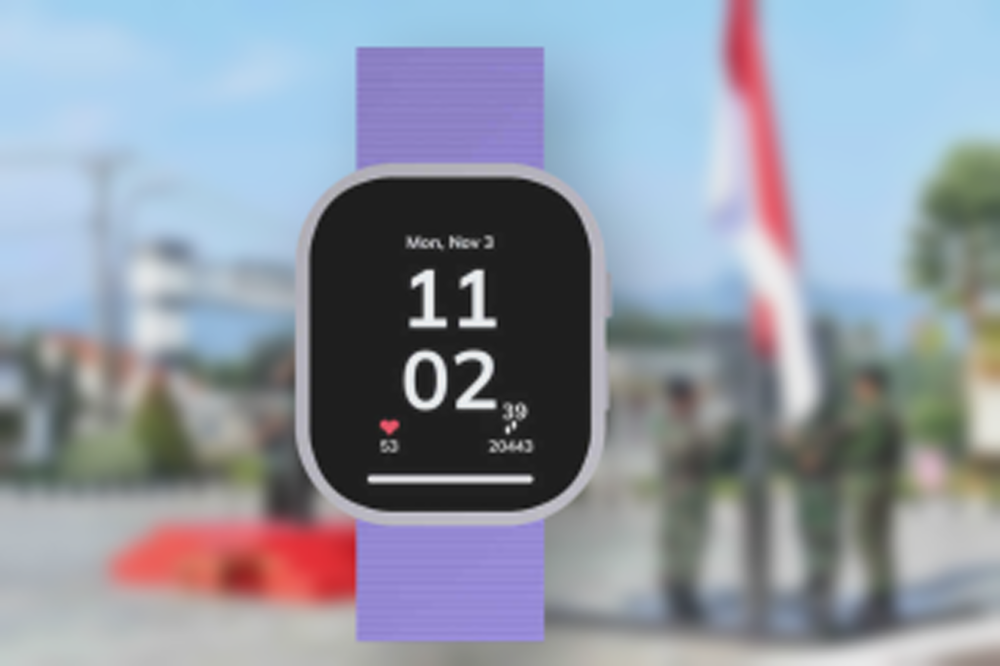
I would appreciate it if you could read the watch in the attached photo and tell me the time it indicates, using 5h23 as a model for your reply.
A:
11h02
